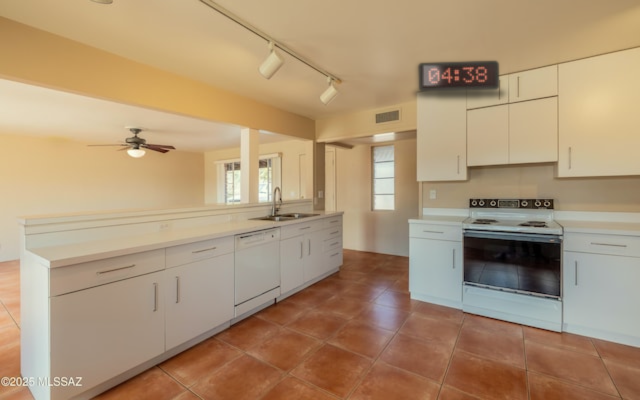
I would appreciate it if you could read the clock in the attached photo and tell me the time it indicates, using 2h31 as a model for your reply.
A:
4h38
